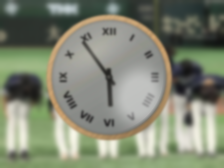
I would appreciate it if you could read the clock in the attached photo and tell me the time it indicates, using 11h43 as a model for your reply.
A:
5h54
